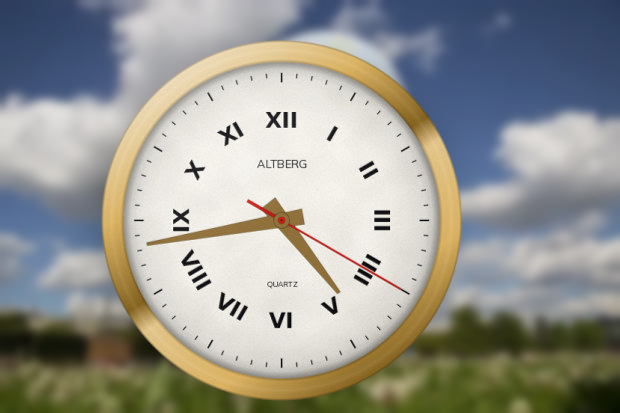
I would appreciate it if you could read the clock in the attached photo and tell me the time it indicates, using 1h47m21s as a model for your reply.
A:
4h43m20s
